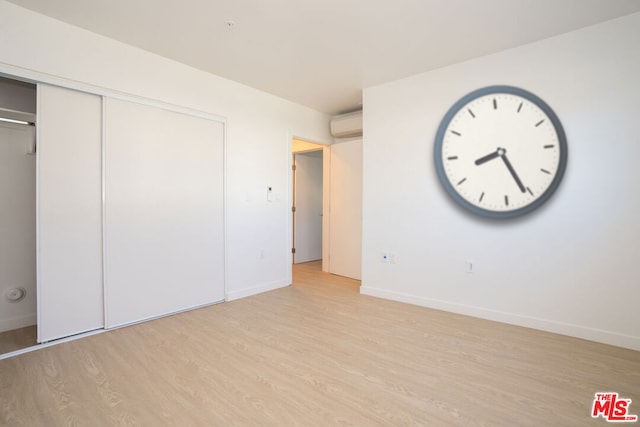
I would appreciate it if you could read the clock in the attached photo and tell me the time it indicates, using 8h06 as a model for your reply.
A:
8h26
